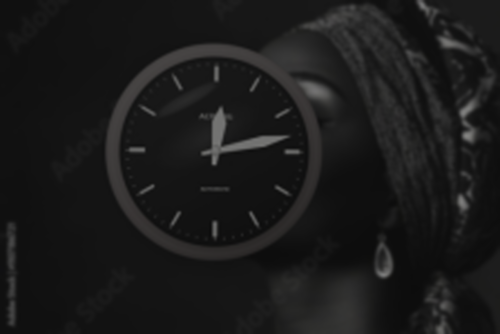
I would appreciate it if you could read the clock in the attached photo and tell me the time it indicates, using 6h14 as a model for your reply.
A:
12h13
